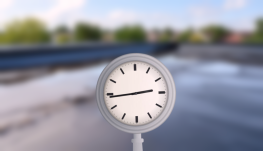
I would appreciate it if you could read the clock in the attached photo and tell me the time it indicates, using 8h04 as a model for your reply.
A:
2h44
